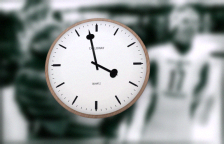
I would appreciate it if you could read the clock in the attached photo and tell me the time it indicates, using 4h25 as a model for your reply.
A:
3h58
